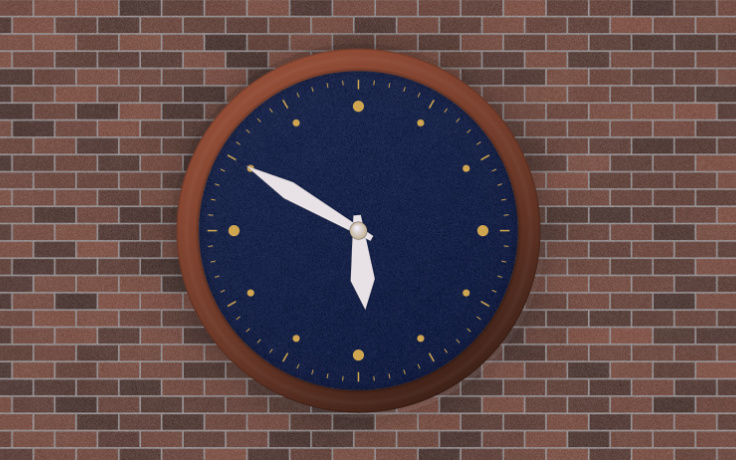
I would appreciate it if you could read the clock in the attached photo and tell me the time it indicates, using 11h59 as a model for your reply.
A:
5h50
